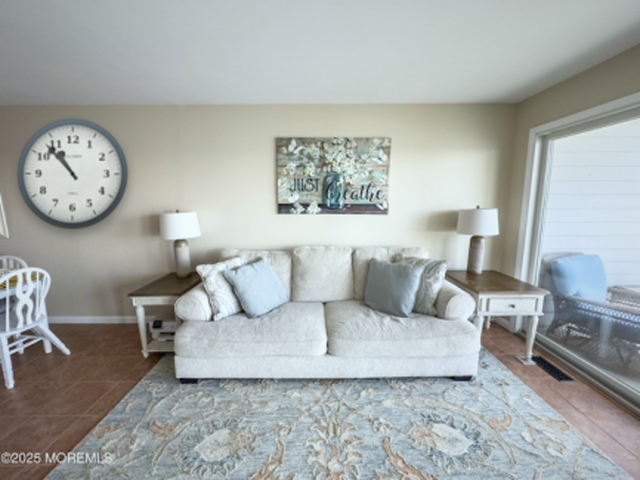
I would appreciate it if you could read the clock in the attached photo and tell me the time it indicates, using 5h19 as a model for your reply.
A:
10h53
